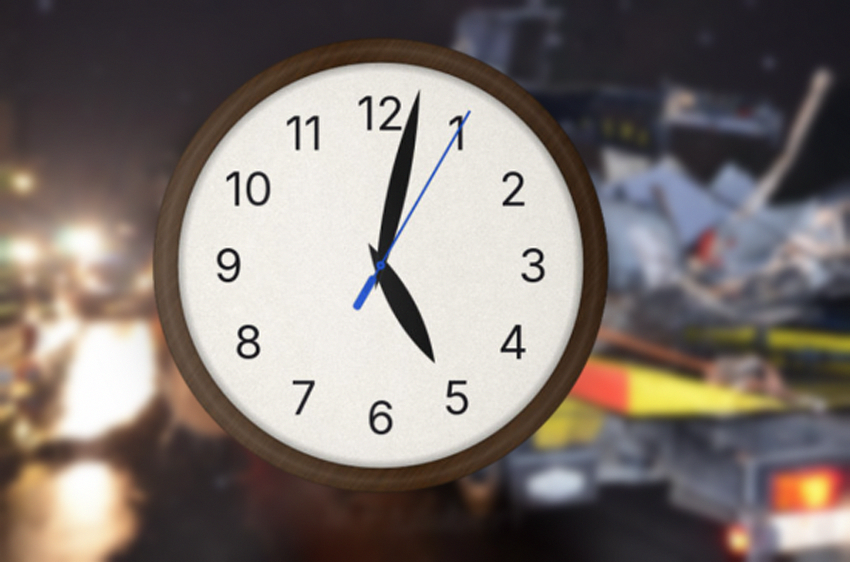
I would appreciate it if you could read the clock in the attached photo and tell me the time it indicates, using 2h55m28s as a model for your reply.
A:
5h02m05s
